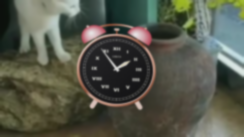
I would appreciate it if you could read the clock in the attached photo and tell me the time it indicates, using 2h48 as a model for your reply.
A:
1h54
